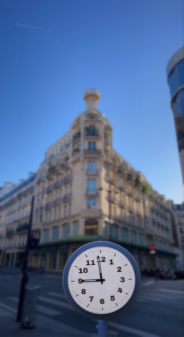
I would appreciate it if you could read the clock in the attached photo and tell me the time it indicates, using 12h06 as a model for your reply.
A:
8h59
